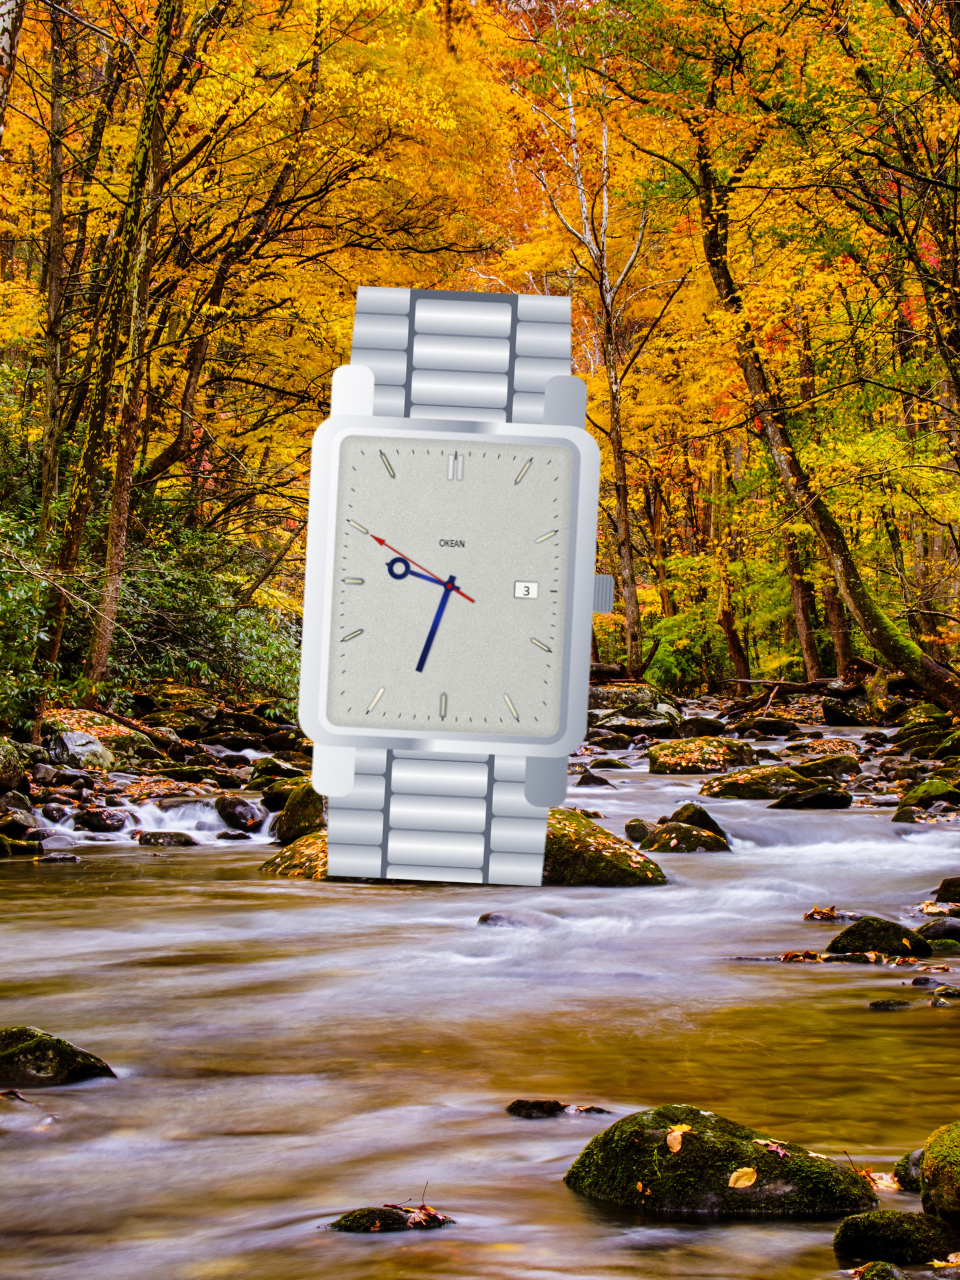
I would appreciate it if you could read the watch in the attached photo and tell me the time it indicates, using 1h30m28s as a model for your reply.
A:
9h32m50s
